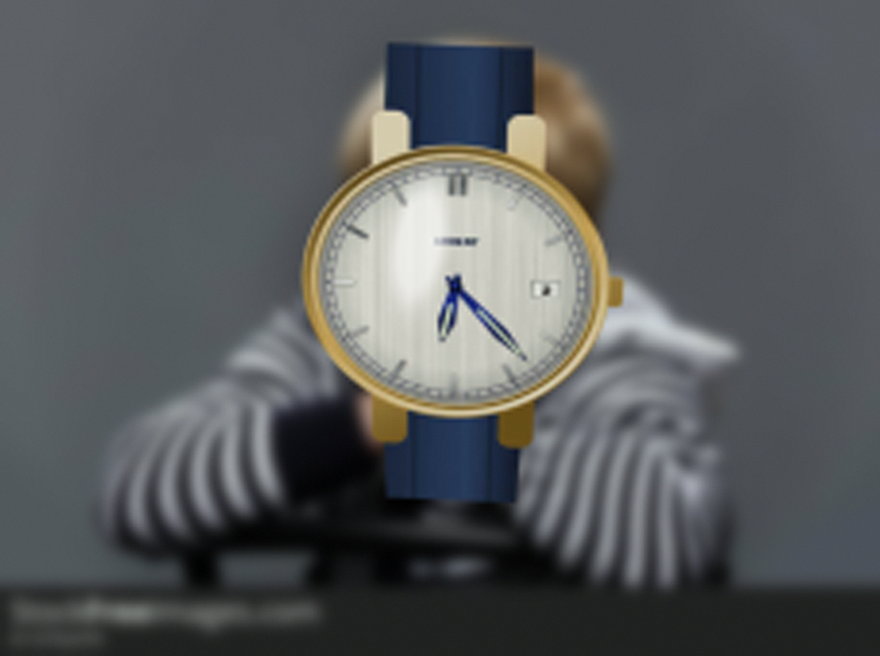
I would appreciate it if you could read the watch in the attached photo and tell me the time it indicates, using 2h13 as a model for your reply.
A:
6h23
